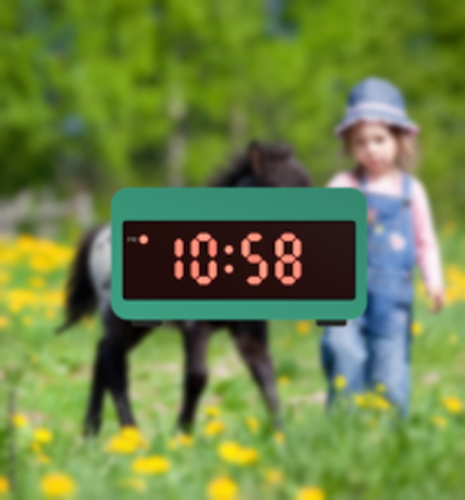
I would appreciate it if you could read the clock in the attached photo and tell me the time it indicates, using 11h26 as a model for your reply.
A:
10h58
